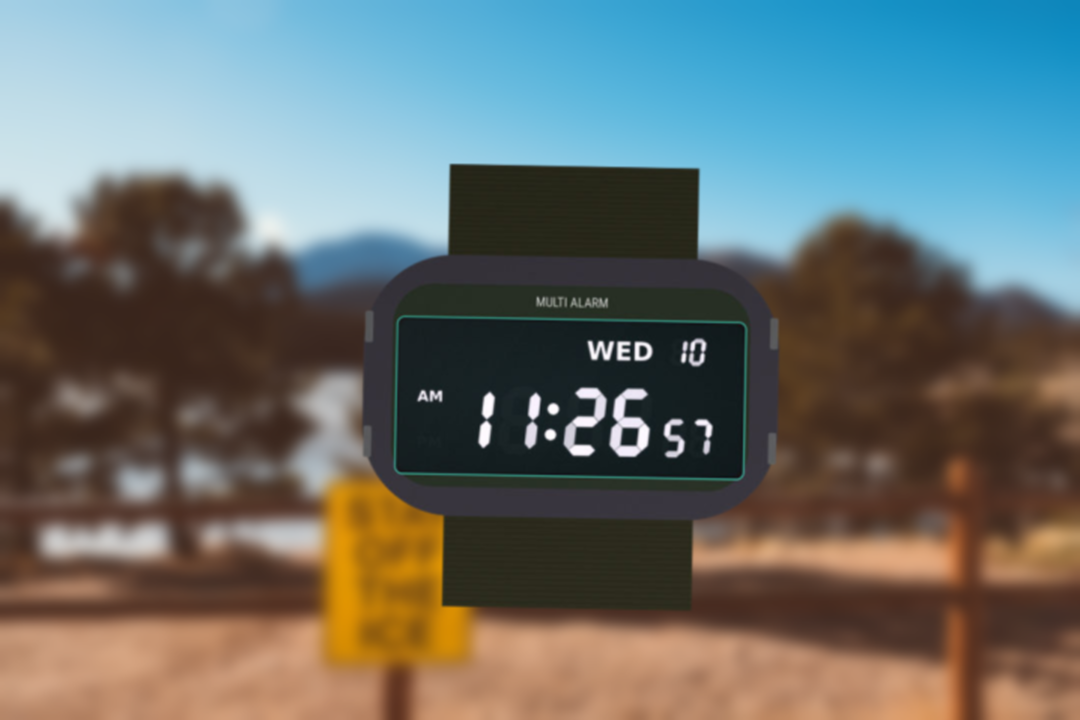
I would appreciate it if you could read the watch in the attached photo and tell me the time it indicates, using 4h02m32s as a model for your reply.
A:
11h26m57s
